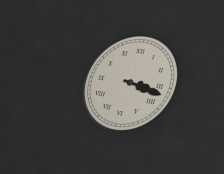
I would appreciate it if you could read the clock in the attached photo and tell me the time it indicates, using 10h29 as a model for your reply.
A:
3h17
